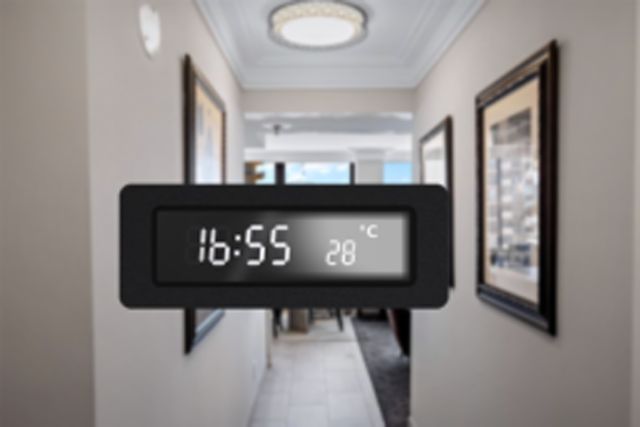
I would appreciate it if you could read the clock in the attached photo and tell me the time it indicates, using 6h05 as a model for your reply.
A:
16h55
